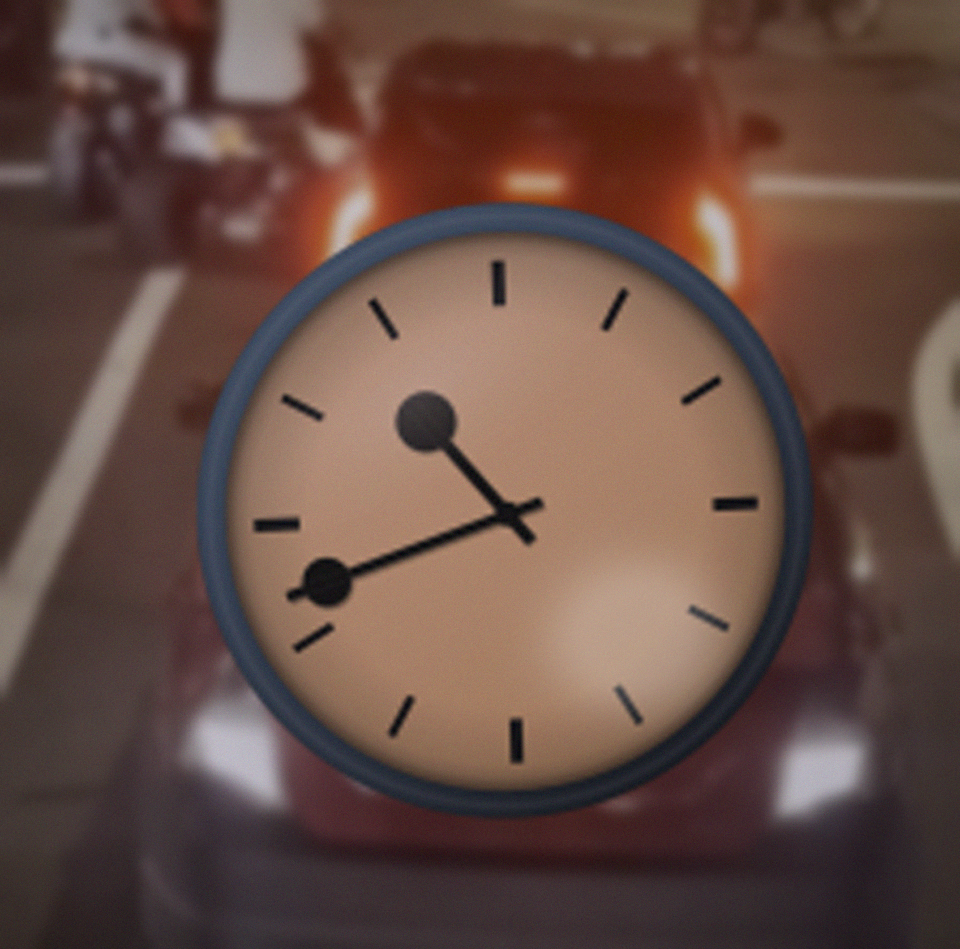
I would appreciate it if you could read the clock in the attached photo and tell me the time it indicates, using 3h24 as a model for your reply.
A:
10h42
